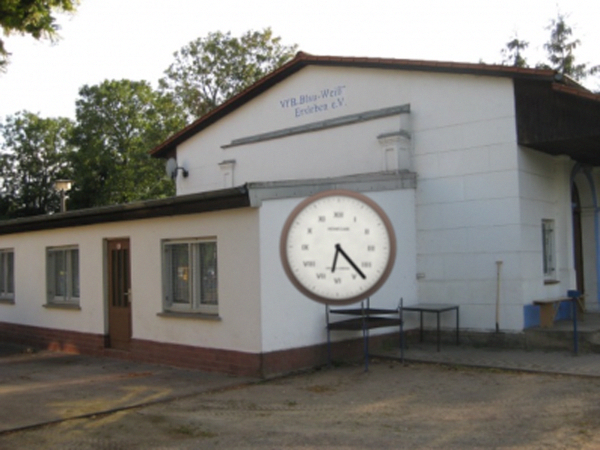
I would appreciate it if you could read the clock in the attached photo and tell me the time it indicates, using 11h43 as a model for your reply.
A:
6h23
